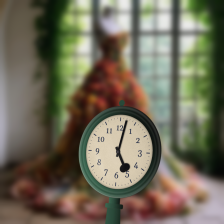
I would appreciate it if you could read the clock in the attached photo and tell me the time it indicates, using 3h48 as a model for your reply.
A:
5h02
